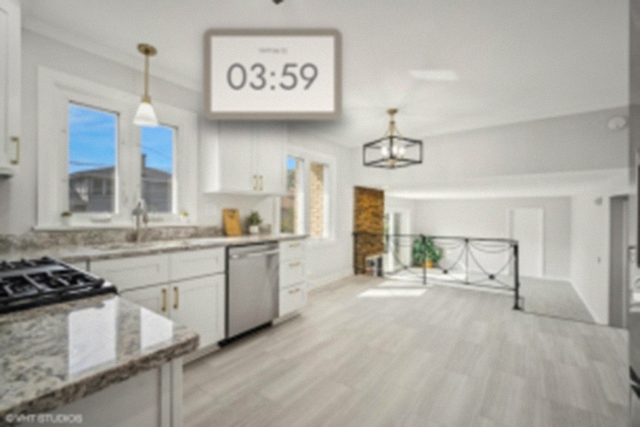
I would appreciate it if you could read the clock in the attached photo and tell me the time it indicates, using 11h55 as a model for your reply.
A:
3h59
